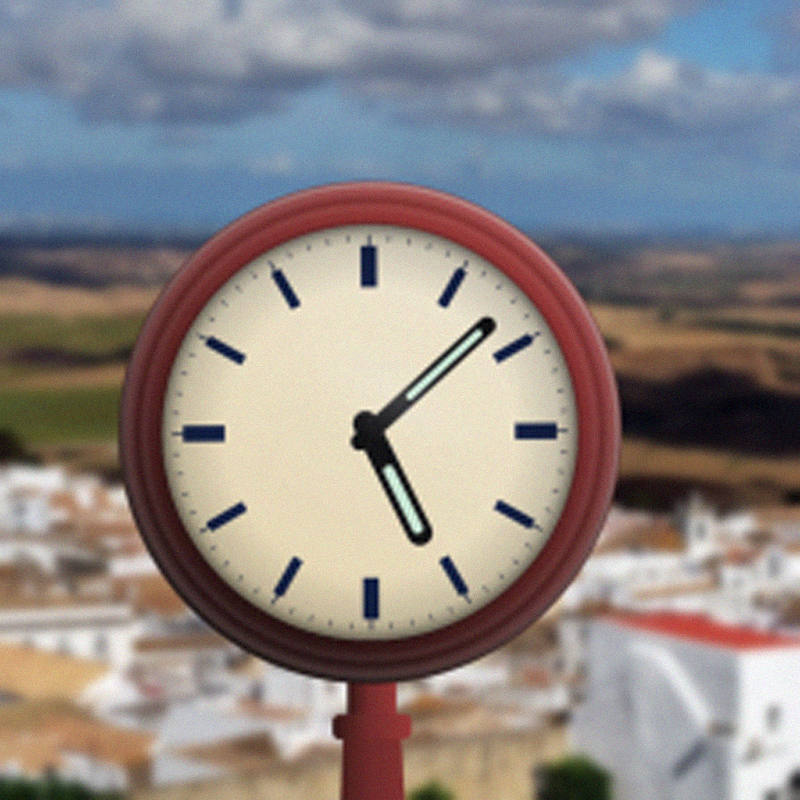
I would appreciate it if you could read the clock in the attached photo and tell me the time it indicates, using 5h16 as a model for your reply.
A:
5h08
